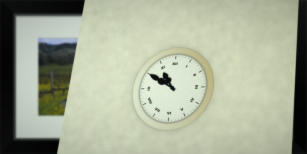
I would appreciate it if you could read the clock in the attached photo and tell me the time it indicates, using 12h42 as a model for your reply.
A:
10h50
